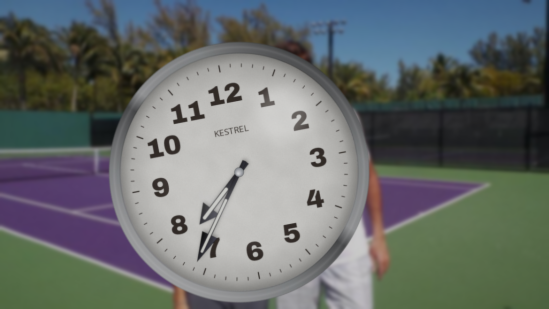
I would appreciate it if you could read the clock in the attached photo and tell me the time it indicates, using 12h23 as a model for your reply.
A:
7h36
